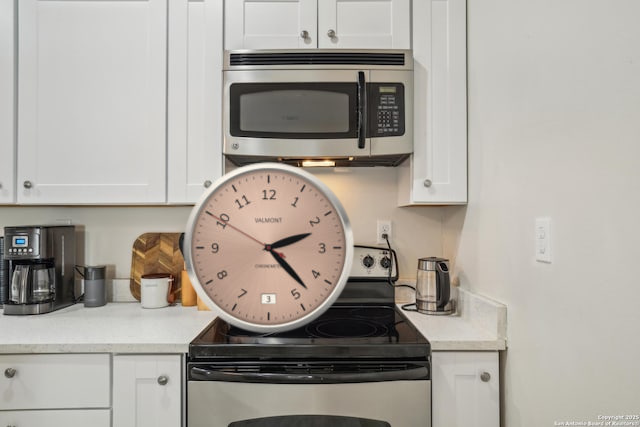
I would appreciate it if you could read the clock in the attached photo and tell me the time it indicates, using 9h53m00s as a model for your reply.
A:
2h22m50s
